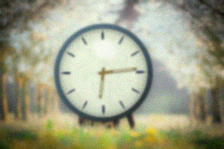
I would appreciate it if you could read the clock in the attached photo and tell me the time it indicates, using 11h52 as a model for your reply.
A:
6h14
